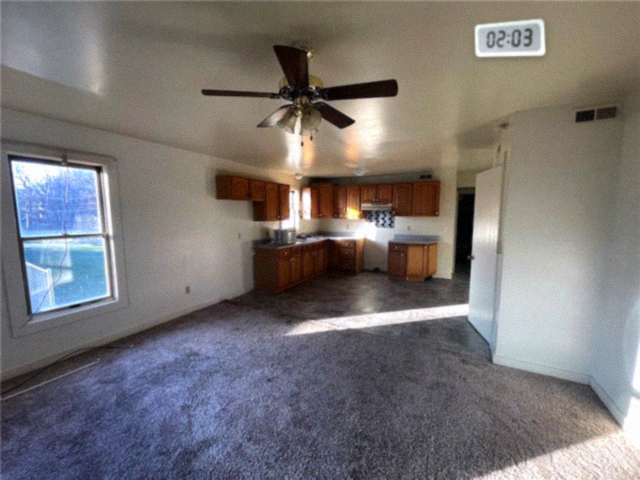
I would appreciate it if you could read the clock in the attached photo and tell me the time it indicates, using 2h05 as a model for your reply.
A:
2h03
